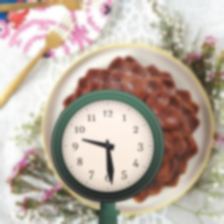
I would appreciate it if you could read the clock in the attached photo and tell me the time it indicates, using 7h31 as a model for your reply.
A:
9h29
